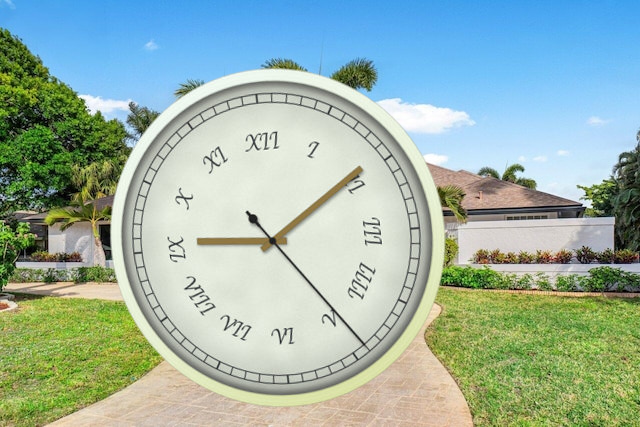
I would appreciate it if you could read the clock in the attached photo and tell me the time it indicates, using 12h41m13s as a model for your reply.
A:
9h09m24s
